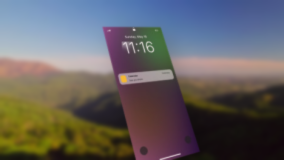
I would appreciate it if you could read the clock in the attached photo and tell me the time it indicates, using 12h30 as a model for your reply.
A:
11h16
